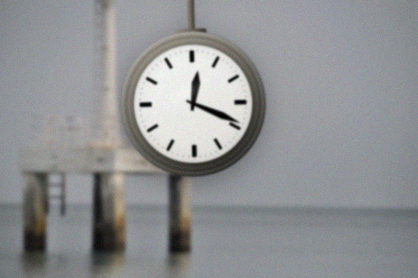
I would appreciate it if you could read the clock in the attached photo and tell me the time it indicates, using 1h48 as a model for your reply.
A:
12h19
